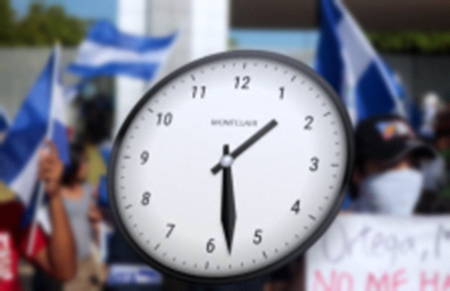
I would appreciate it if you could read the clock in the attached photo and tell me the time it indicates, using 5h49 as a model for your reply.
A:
1h28
